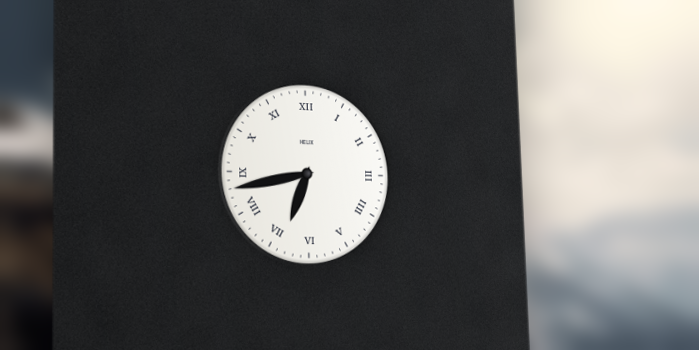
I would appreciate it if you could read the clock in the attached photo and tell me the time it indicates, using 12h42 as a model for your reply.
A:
6h43
